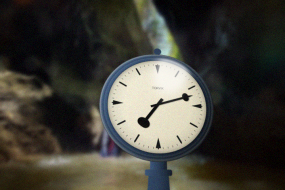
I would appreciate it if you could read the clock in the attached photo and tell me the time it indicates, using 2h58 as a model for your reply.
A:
7h12
